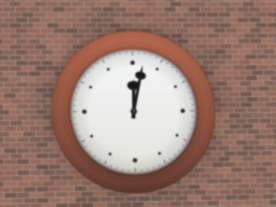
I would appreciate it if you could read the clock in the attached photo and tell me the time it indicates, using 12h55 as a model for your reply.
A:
12h02
